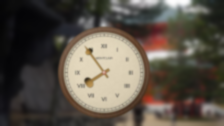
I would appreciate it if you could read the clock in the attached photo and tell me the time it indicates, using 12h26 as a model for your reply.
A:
7h54
